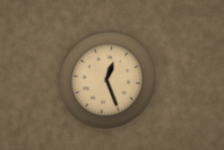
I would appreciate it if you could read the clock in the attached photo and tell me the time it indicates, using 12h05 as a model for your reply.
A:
12h25
